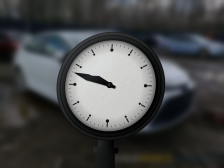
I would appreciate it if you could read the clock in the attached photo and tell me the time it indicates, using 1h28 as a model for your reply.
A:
9h48
